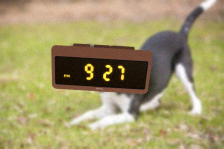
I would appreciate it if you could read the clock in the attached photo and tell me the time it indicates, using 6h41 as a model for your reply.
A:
9h27
